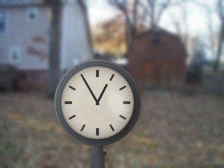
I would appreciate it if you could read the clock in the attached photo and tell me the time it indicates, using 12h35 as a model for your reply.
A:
12h55
